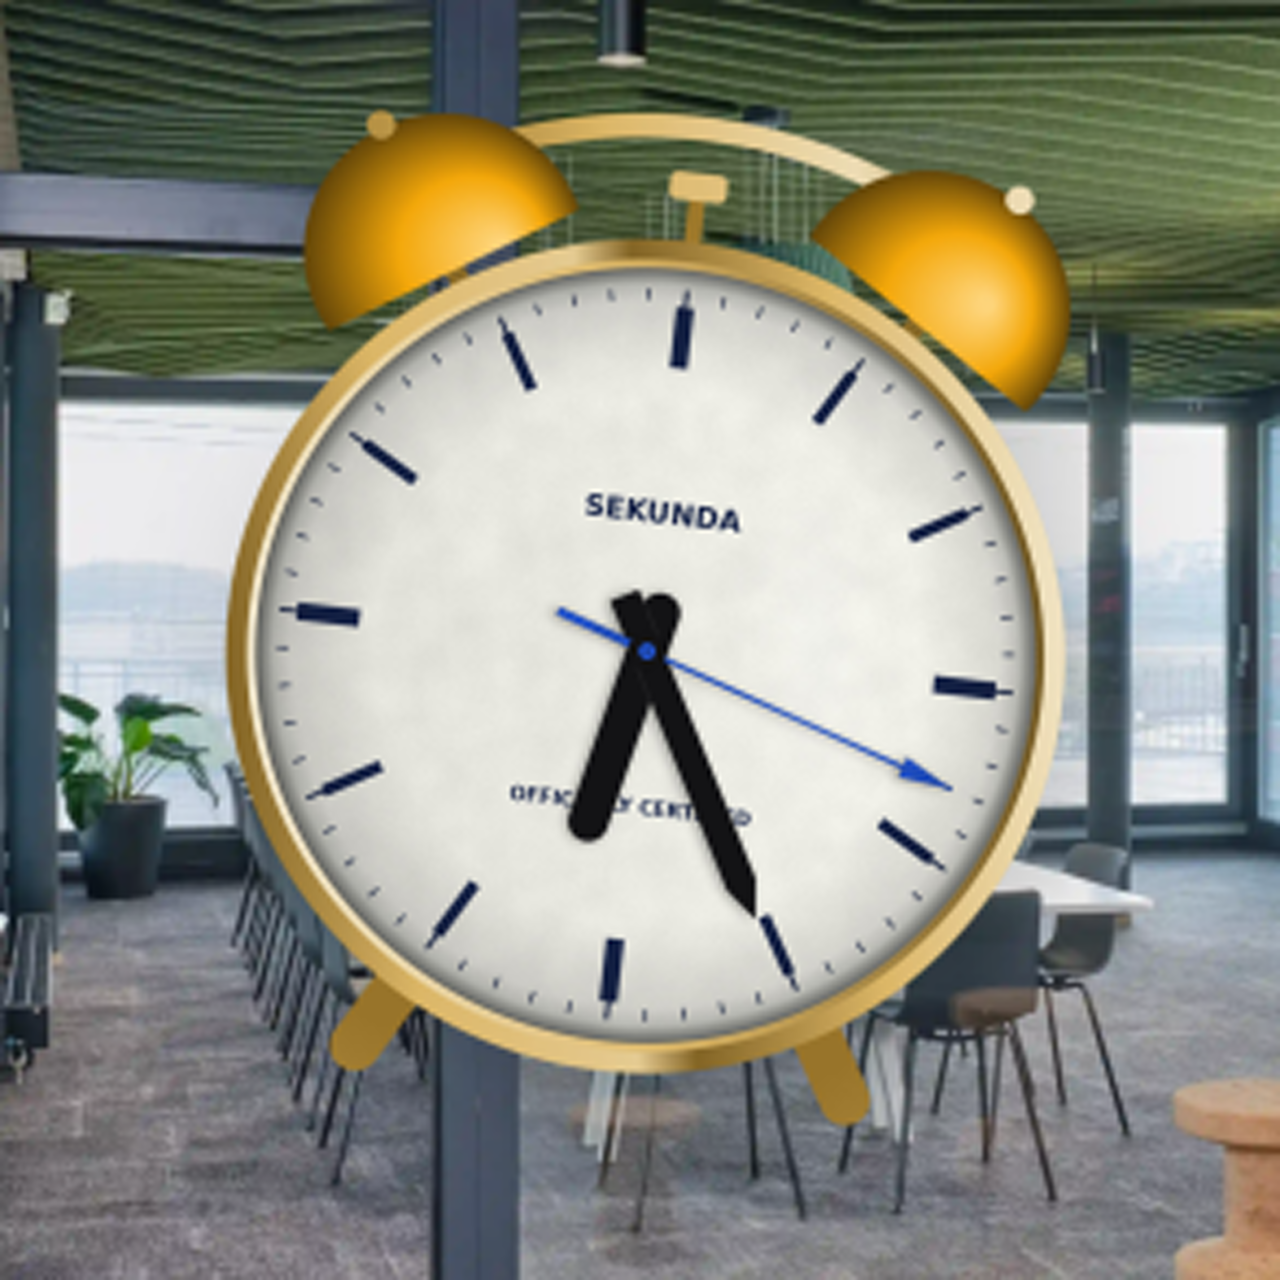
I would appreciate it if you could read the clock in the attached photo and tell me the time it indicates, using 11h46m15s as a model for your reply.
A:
6h25m18s
